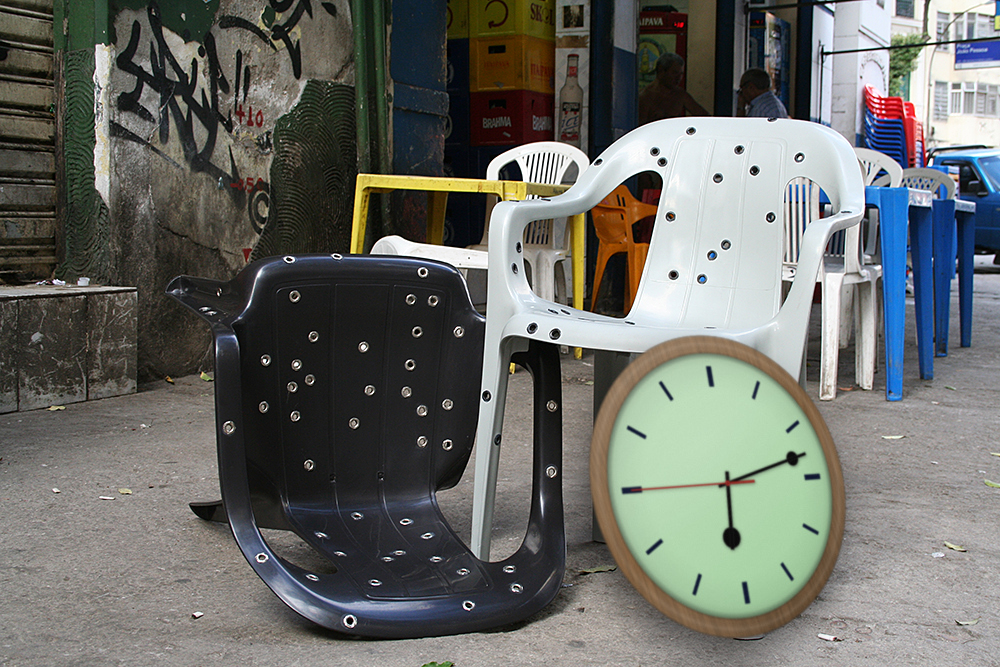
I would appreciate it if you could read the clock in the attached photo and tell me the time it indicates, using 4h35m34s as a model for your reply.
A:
6h12m45s
